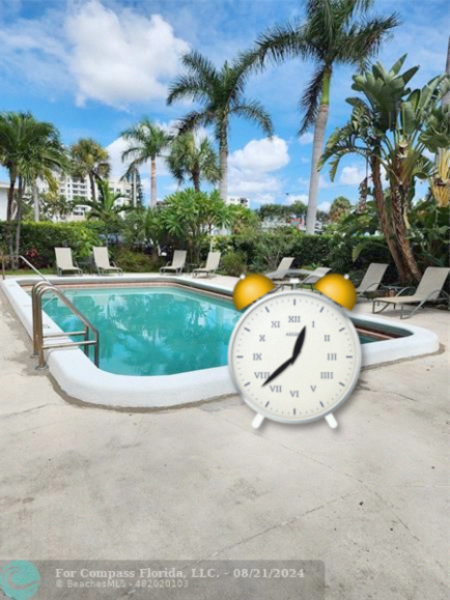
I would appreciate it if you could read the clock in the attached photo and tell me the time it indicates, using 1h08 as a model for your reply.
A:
12h38
